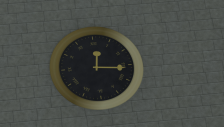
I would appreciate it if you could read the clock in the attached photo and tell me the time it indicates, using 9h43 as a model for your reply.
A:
12h16
